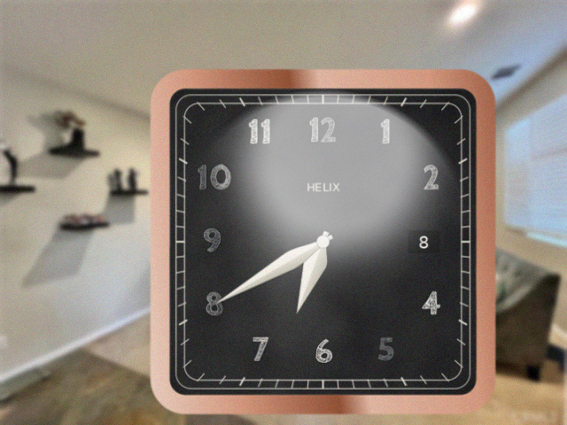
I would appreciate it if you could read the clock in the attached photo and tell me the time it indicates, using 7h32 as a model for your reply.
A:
6h40
